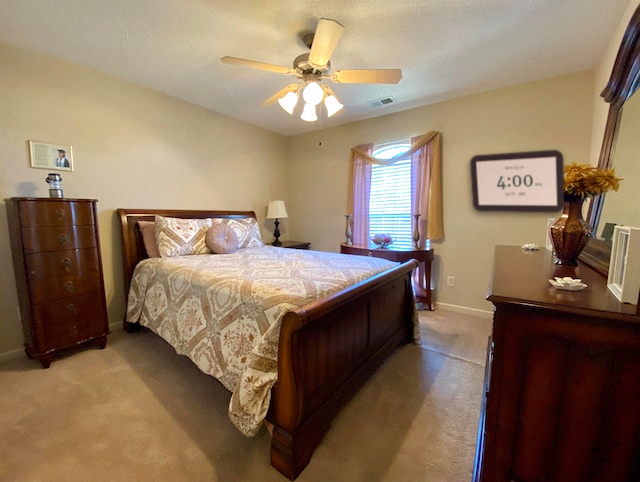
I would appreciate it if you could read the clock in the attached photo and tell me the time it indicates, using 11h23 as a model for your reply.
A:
4h00
